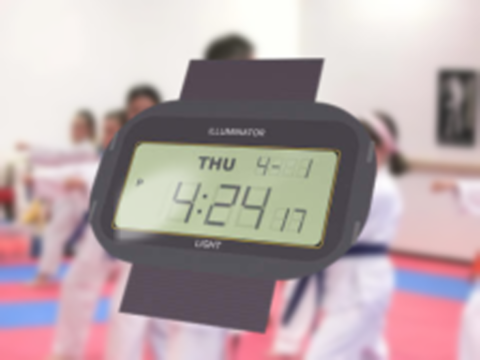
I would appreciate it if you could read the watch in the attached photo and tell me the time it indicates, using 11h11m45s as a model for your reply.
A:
4h24m17s
